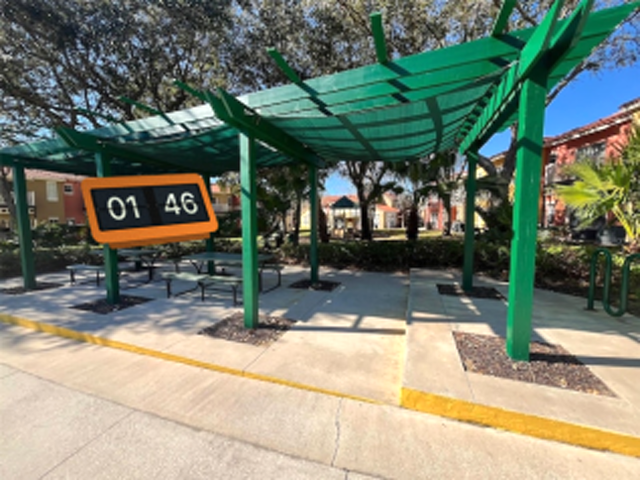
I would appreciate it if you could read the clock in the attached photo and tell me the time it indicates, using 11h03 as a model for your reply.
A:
1h46
